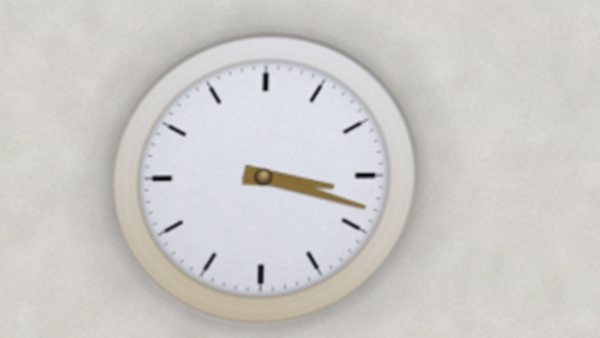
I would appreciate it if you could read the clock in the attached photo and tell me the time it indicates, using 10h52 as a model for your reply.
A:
3h18
